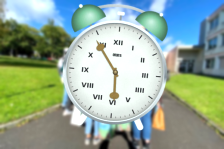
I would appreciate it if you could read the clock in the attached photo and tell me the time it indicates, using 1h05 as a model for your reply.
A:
5h54
